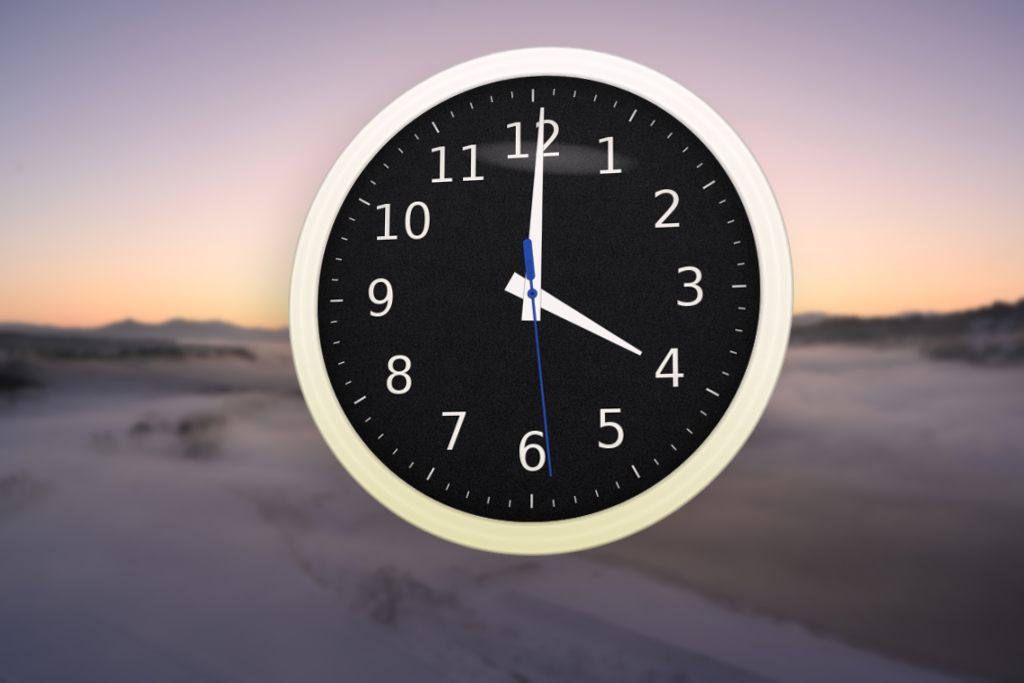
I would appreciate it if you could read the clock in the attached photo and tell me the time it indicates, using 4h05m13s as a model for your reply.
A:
4h00m29s
